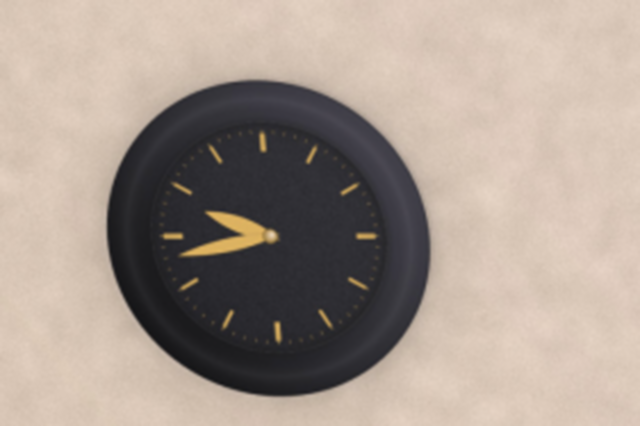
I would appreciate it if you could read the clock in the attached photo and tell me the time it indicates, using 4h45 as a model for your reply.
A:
9h43
